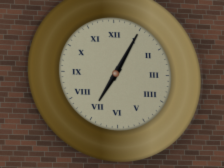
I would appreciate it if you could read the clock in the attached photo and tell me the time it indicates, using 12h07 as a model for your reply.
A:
7h05
